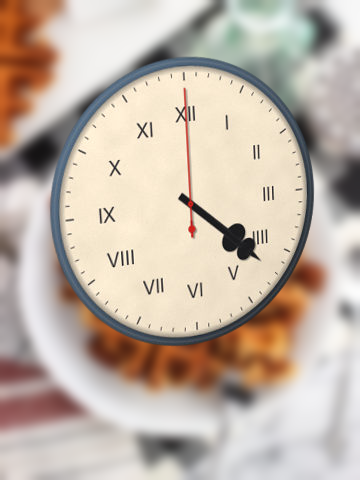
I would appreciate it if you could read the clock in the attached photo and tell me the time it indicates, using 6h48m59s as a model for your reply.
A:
4h22m00s
